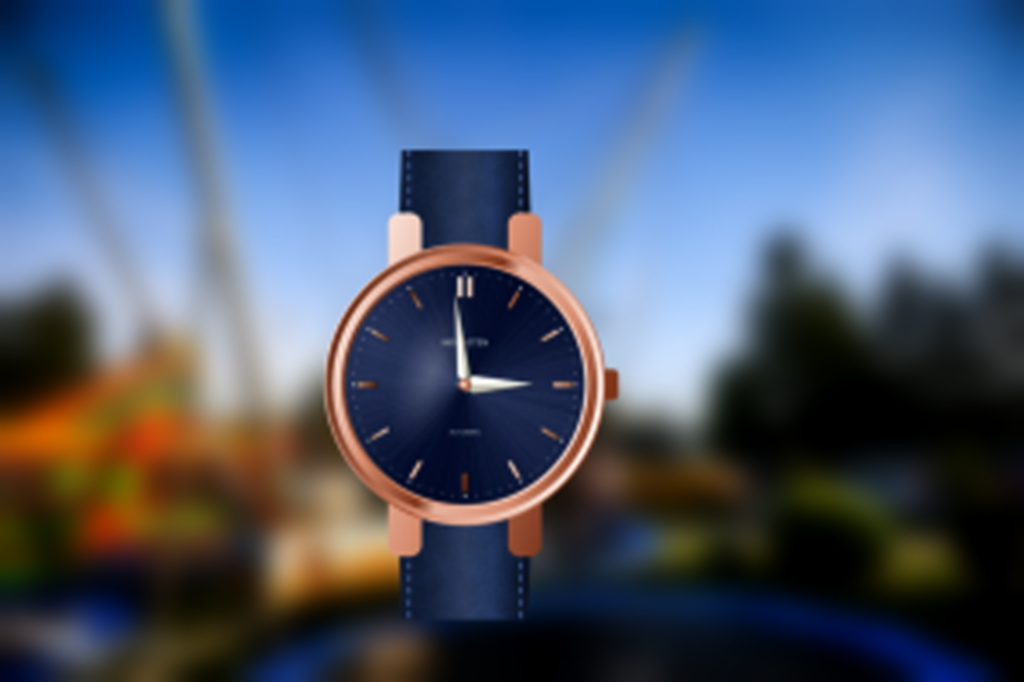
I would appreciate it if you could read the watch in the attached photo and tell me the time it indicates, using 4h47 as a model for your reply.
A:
2h59
